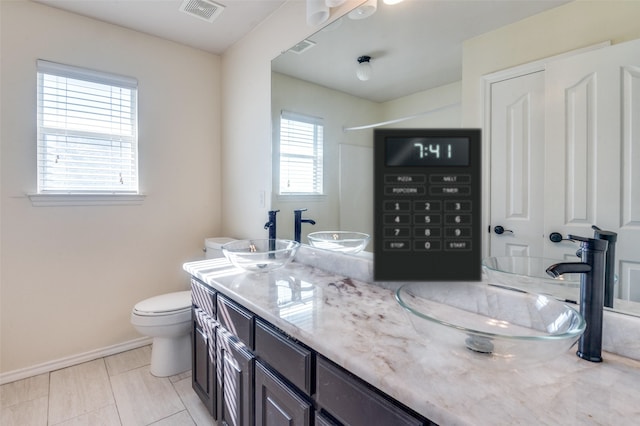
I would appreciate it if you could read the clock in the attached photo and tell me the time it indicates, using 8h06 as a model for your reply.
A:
7h41
